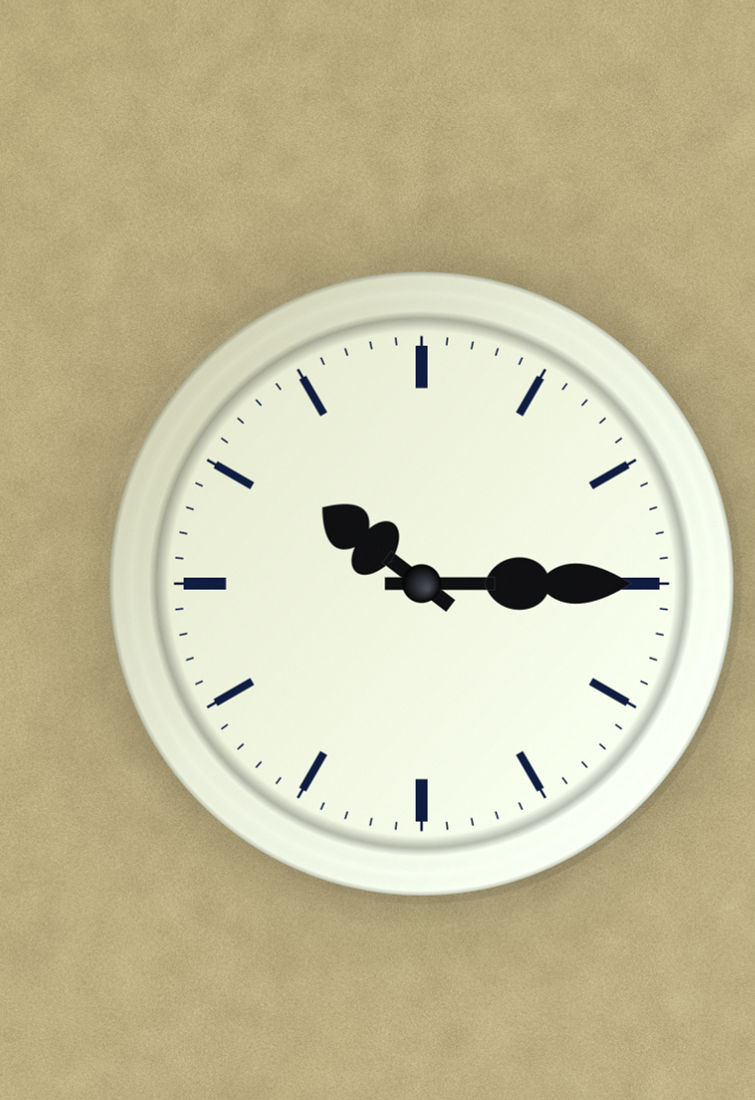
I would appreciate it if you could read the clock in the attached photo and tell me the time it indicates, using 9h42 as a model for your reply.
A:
10h15
